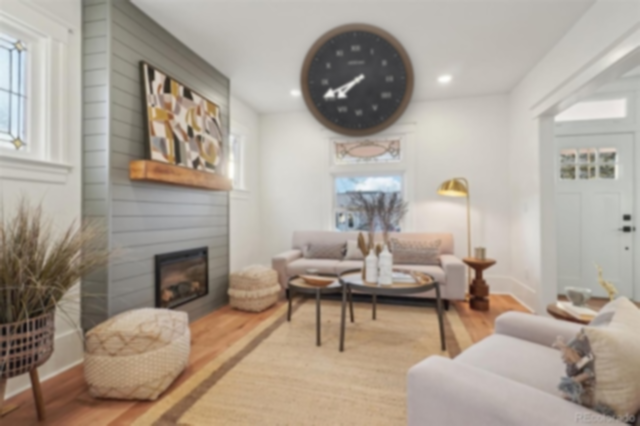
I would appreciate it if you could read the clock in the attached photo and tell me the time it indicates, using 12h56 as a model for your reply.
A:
7h41
